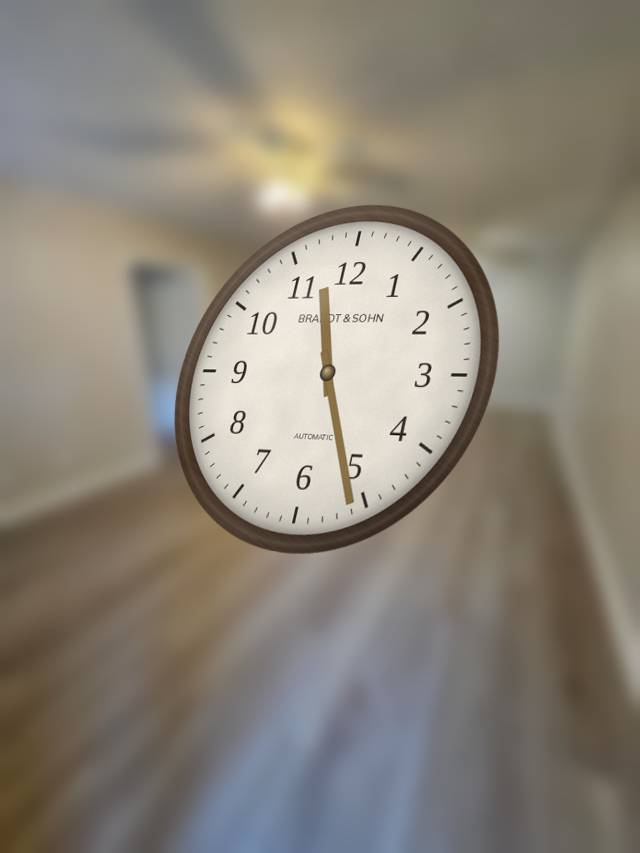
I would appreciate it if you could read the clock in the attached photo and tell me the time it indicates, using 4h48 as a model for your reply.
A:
11h26
